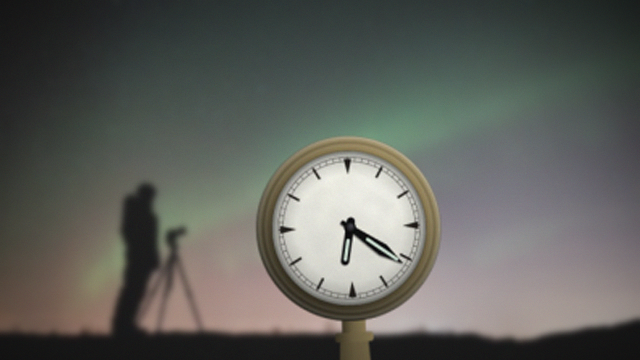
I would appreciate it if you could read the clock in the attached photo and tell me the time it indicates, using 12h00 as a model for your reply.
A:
6h21
